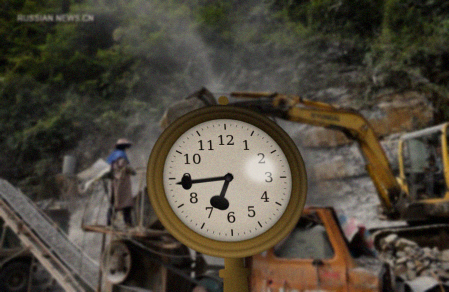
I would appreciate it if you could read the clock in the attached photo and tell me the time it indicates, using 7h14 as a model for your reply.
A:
6h44
